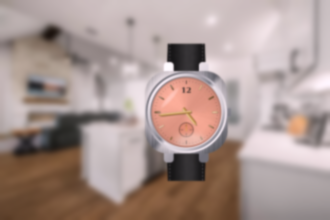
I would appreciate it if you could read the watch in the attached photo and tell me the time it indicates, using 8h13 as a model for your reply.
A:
4h44
